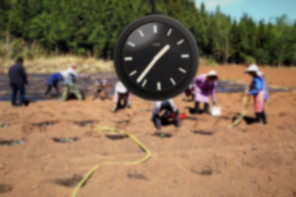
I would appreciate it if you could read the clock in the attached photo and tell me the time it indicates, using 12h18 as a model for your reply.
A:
1h37
